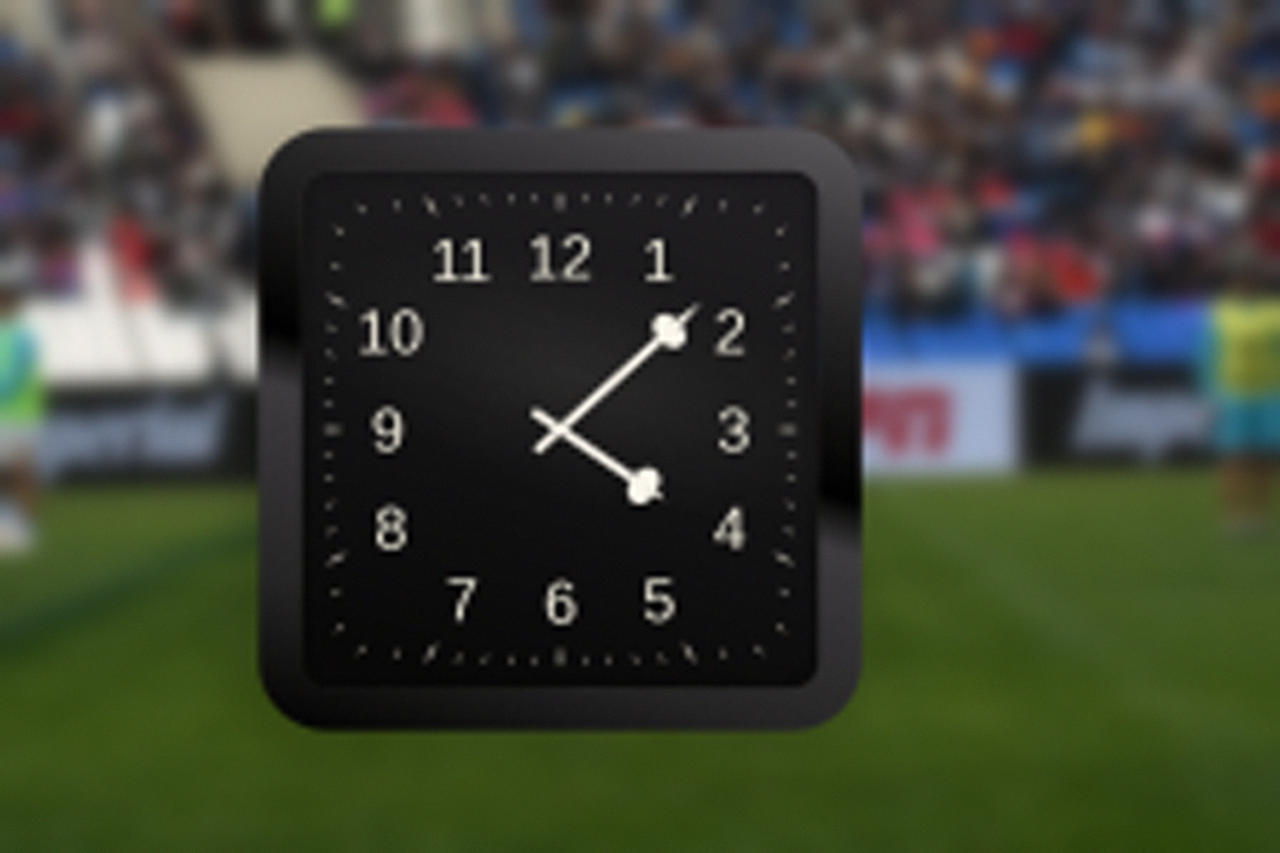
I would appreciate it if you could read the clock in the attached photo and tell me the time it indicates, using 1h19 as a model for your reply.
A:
4h08
